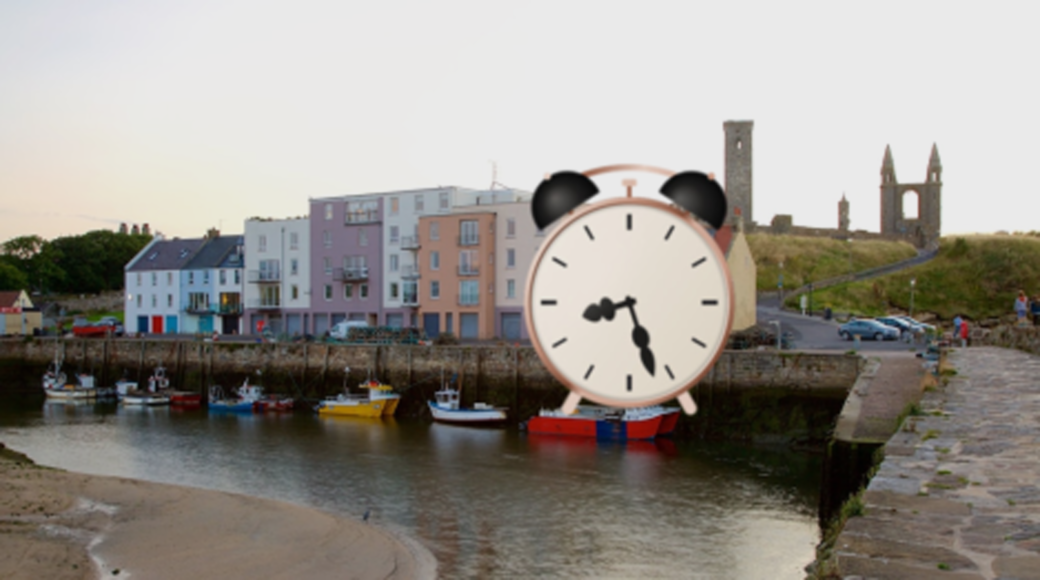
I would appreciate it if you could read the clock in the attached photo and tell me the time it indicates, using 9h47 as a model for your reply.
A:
8h27
